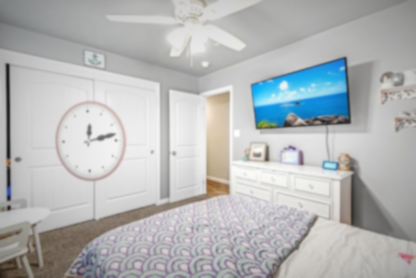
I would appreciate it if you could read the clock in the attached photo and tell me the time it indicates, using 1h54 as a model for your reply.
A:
12h13
